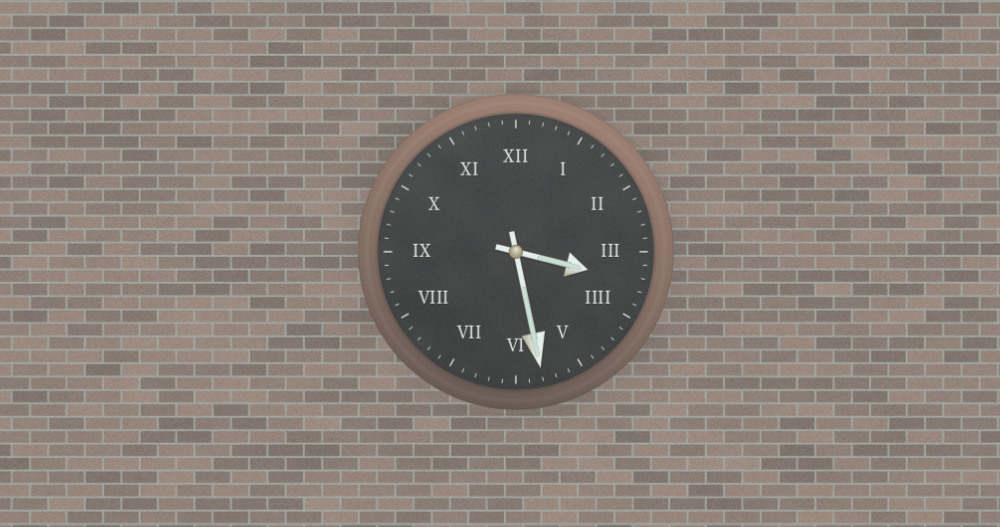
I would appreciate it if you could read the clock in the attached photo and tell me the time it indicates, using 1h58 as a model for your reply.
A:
3h28
